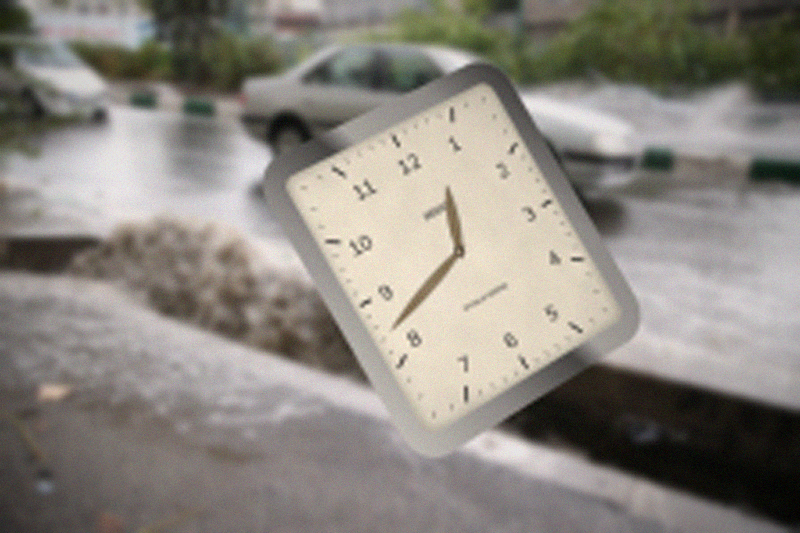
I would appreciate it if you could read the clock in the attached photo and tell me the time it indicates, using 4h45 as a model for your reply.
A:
12h42
